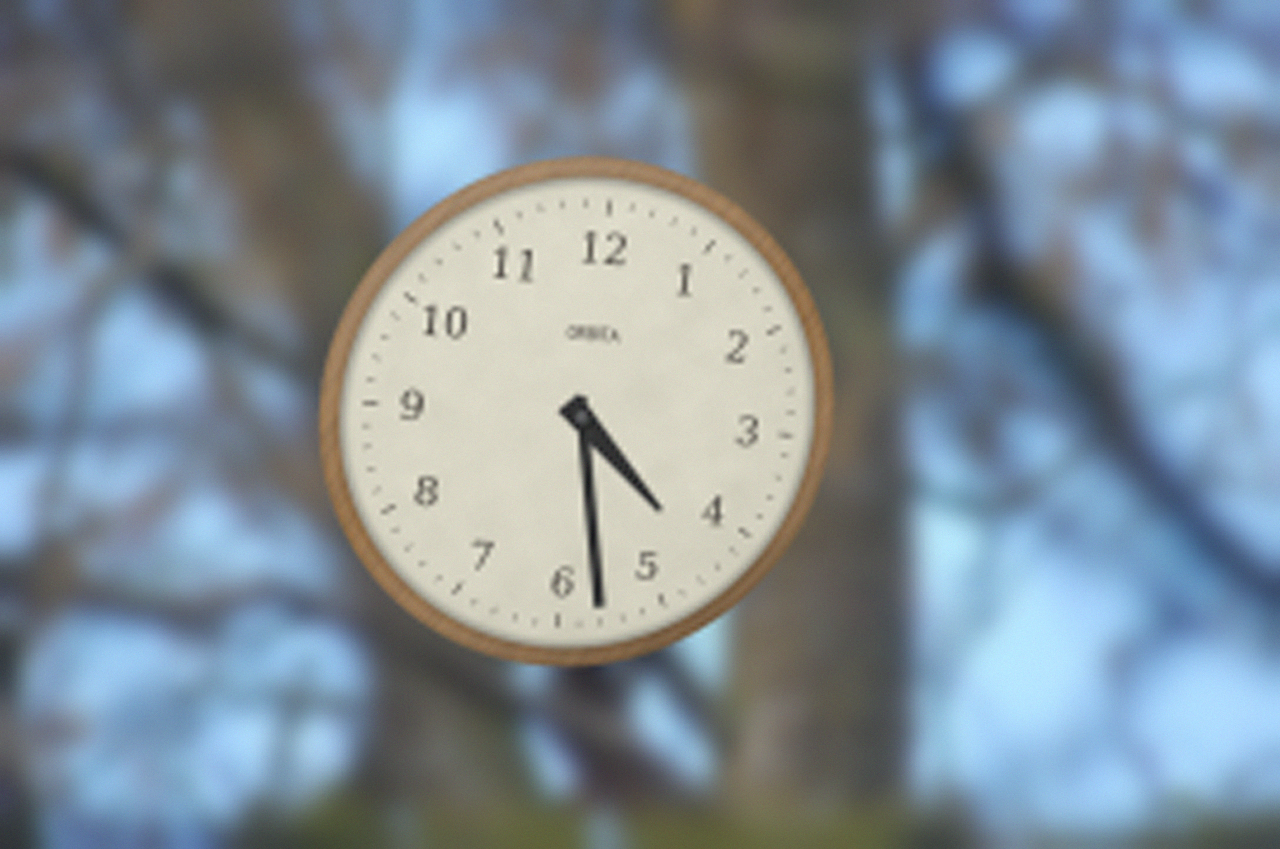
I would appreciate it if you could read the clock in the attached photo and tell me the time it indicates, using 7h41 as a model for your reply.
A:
4h28
